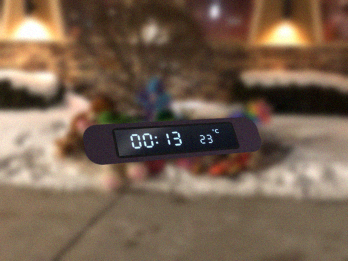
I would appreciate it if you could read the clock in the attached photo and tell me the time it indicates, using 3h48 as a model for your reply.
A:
0h13
